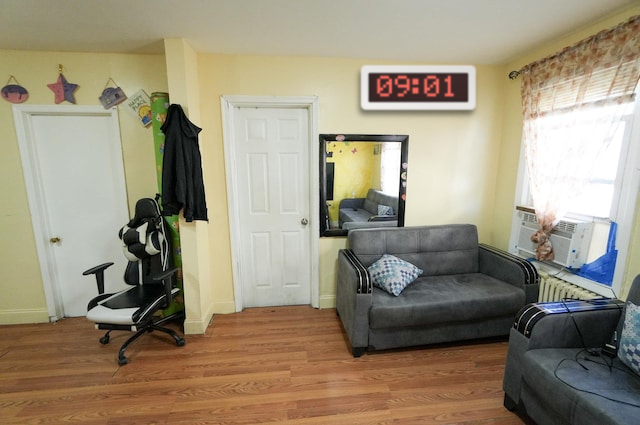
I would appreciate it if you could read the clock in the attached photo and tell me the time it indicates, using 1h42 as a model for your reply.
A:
9h01
